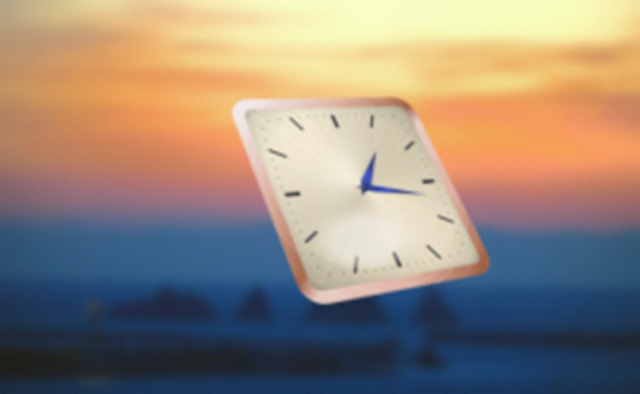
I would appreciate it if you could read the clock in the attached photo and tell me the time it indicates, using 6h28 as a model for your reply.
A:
1h17
